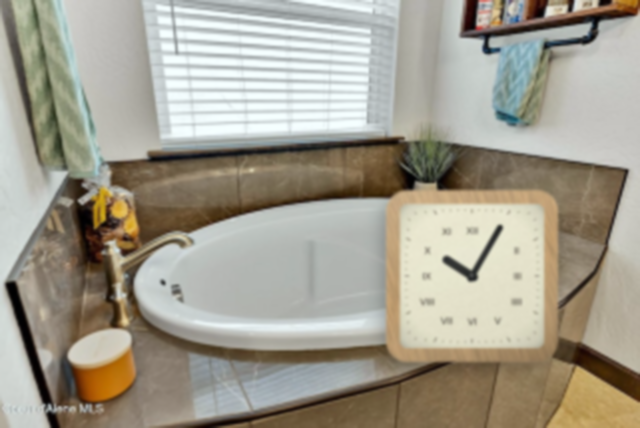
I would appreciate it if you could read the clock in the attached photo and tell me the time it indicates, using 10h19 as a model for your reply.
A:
10h05
